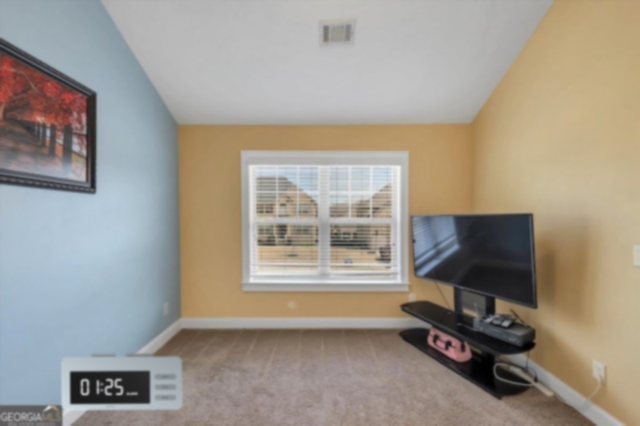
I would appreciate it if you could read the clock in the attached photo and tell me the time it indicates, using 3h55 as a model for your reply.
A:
1h25
